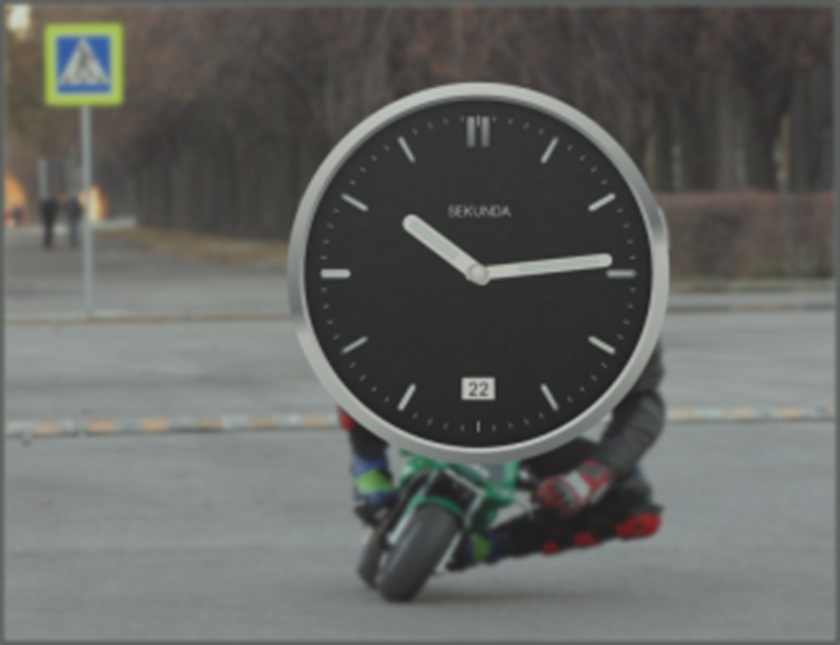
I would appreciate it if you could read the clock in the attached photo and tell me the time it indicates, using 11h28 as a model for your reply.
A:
10h14
